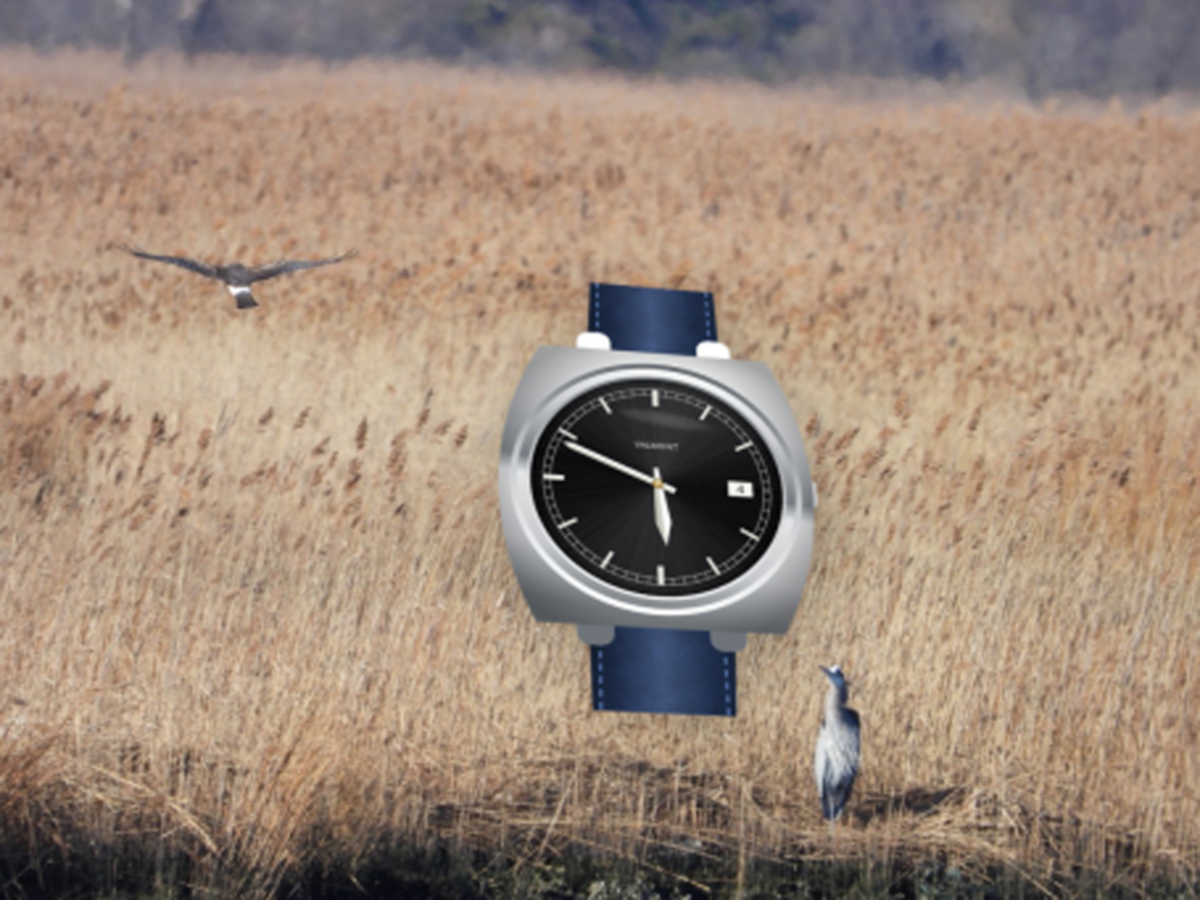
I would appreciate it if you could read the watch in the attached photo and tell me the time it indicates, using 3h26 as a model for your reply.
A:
5h49
